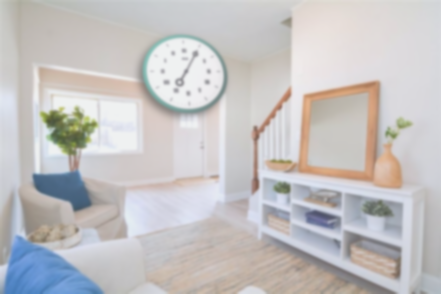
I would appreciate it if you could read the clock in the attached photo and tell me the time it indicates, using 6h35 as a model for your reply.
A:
7h05
